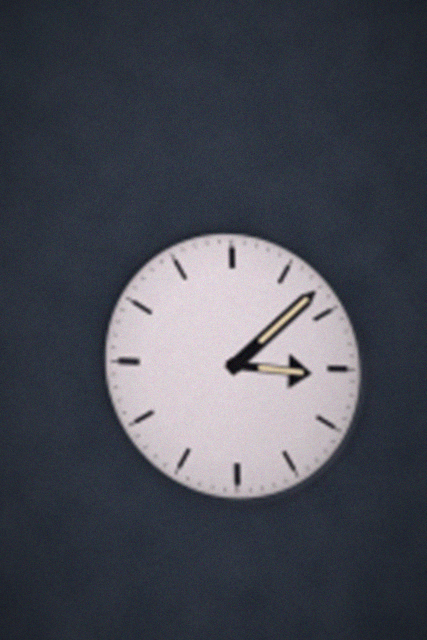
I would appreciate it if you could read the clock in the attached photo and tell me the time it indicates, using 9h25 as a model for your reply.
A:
3h08
